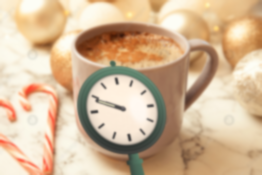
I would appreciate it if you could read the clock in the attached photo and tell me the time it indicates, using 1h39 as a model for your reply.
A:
9h49
